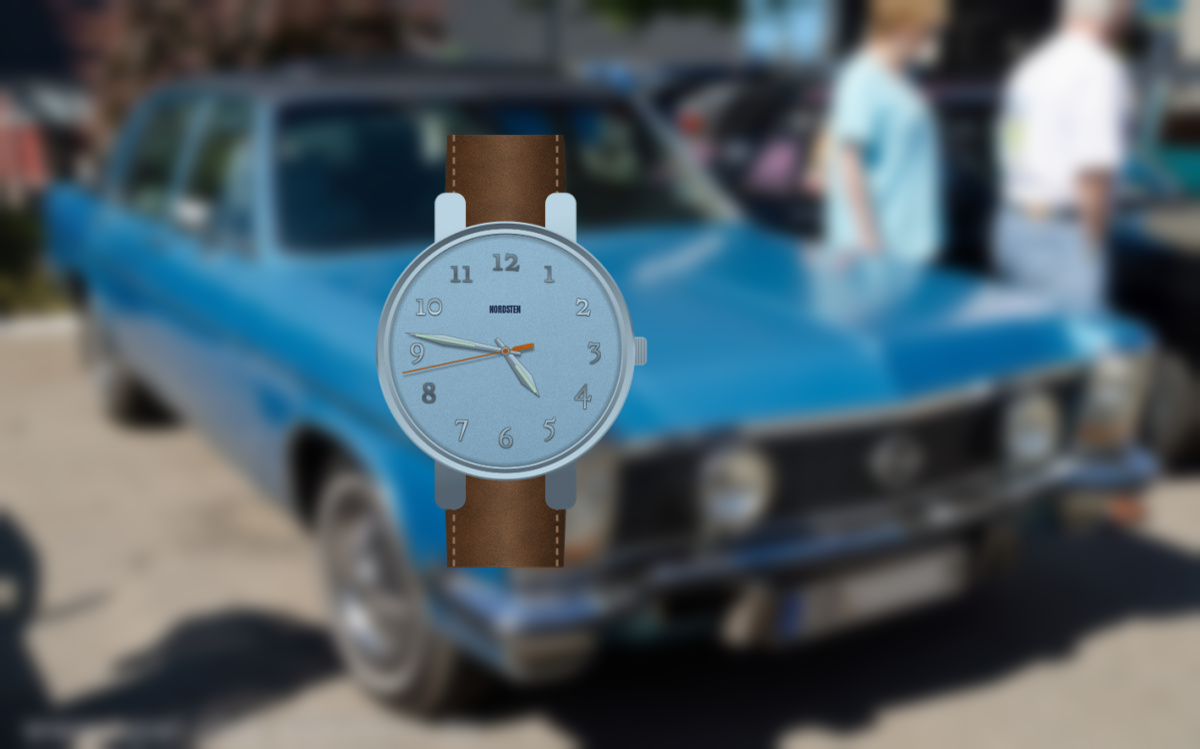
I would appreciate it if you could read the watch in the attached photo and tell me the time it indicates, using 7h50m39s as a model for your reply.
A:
4h46m43s
